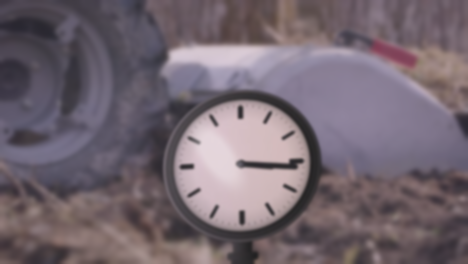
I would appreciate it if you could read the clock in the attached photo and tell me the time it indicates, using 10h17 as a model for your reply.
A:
3h16
